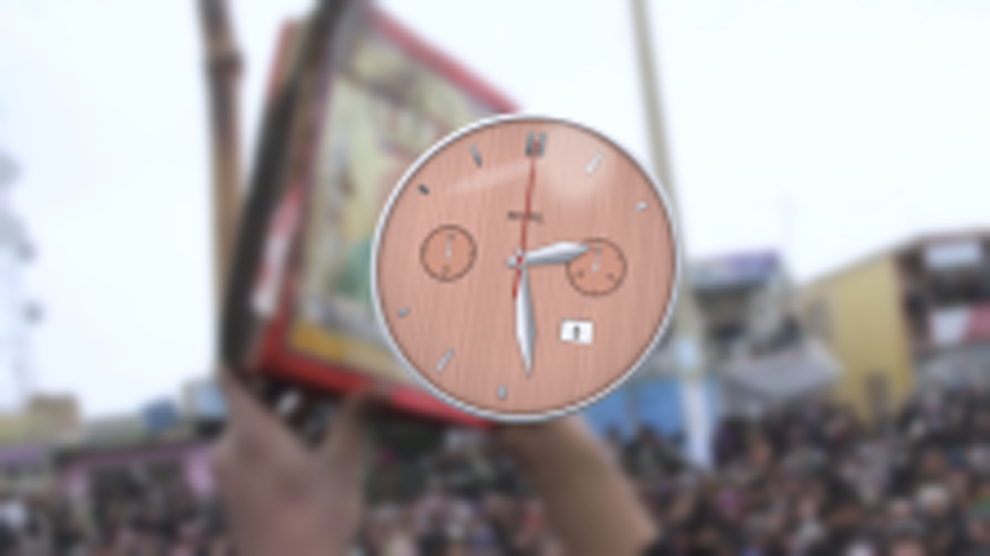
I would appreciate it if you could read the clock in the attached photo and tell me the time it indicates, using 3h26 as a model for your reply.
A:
2h28
